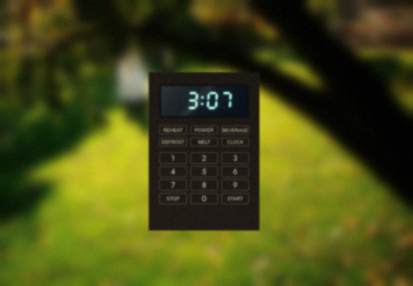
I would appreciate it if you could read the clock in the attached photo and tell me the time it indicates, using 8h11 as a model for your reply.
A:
3h07
